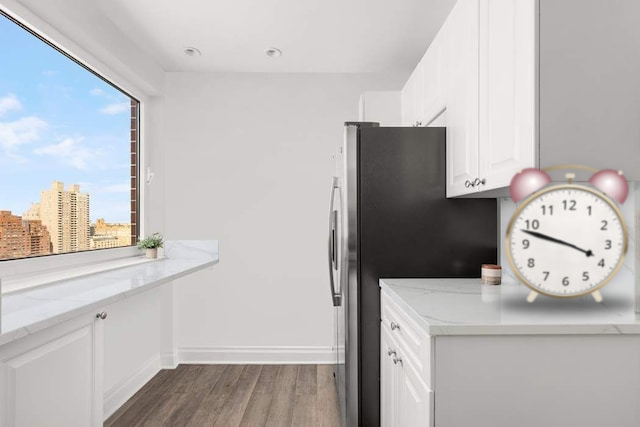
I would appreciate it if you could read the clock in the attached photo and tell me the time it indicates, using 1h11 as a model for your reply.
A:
3h48
